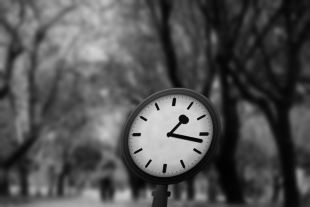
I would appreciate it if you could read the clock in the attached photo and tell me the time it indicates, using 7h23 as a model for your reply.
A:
1h17
